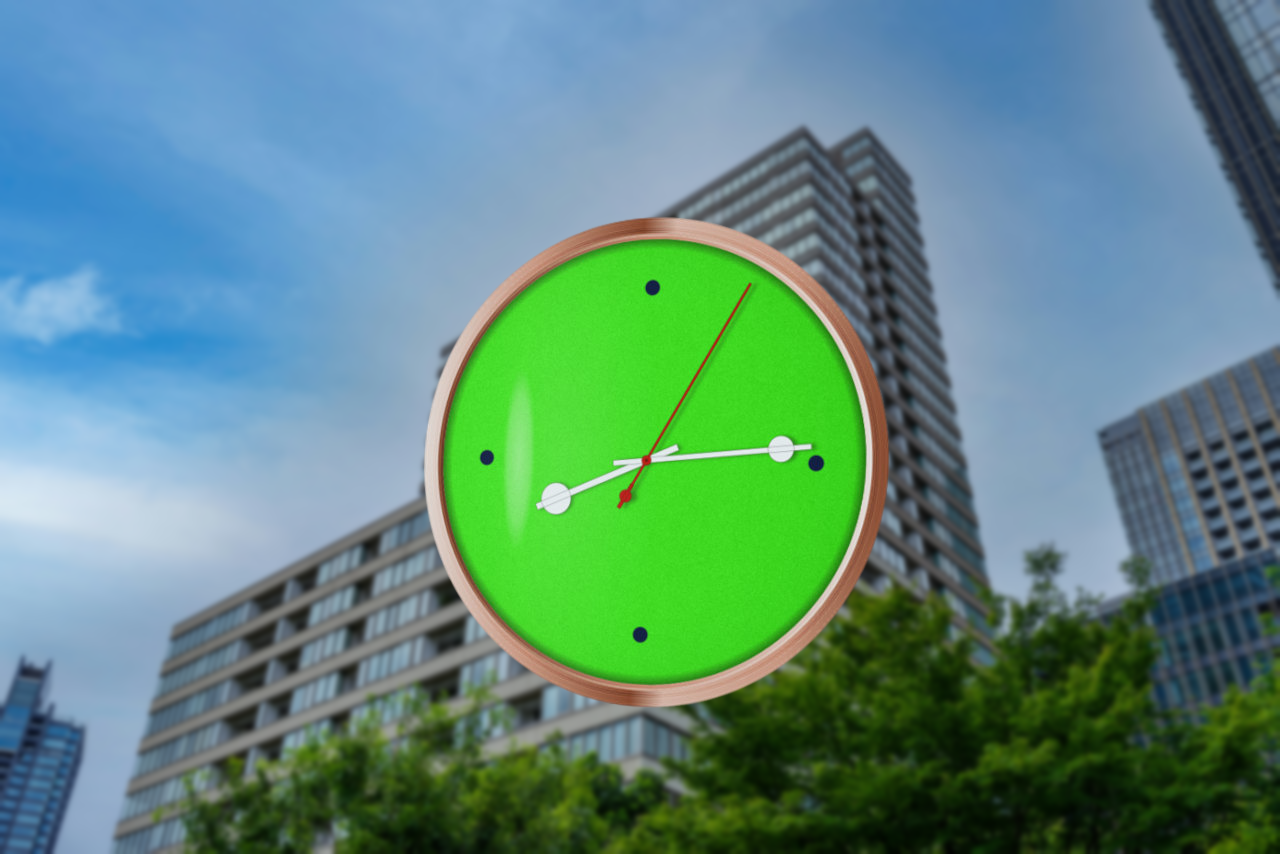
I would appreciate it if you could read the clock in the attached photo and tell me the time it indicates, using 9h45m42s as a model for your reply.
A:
8h14m05s
